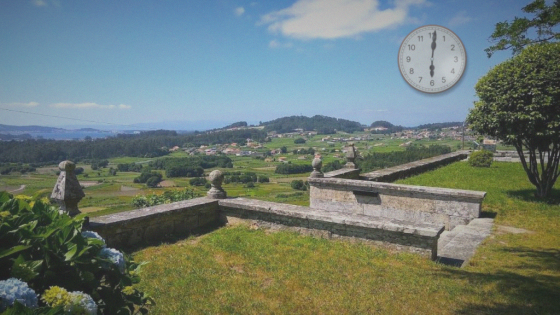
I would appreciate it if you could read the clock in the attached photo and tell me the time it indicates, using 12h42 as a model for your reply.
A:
6h01
